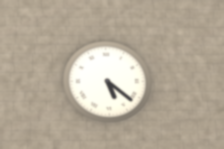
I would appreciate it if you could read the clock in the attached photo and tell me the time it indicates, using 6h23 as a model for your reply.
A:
5h22
